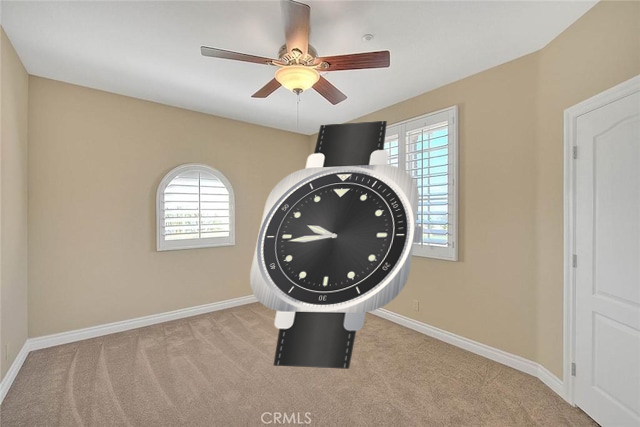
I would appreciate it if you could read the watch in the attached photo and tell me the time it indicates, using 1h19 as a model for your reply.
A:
9h44
